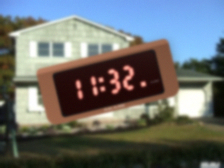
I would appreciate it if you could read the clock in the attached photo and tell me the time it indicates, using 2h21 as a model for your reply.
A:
11h32
